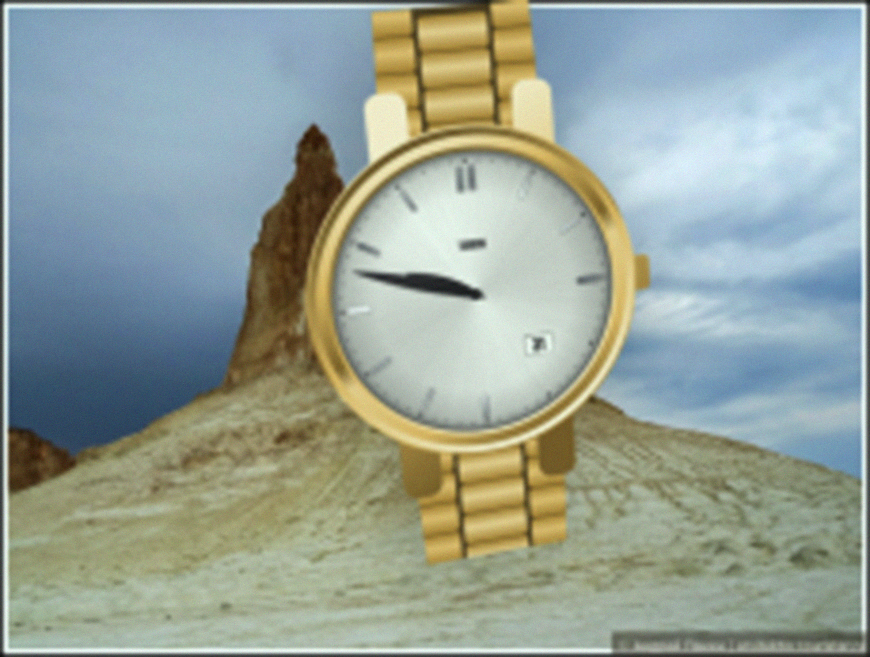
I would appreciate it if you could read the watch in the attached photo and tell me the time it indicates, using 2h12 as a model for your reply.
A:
9h48
